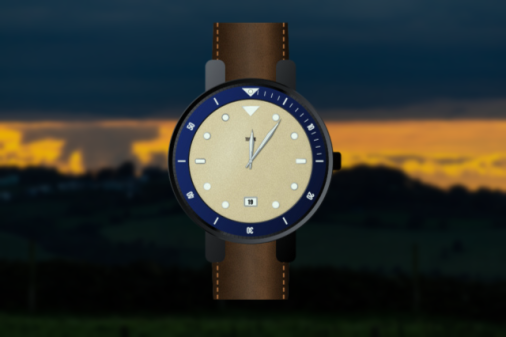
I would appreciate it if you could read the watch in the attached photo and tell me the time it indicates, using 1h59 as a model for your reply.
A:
12h06
